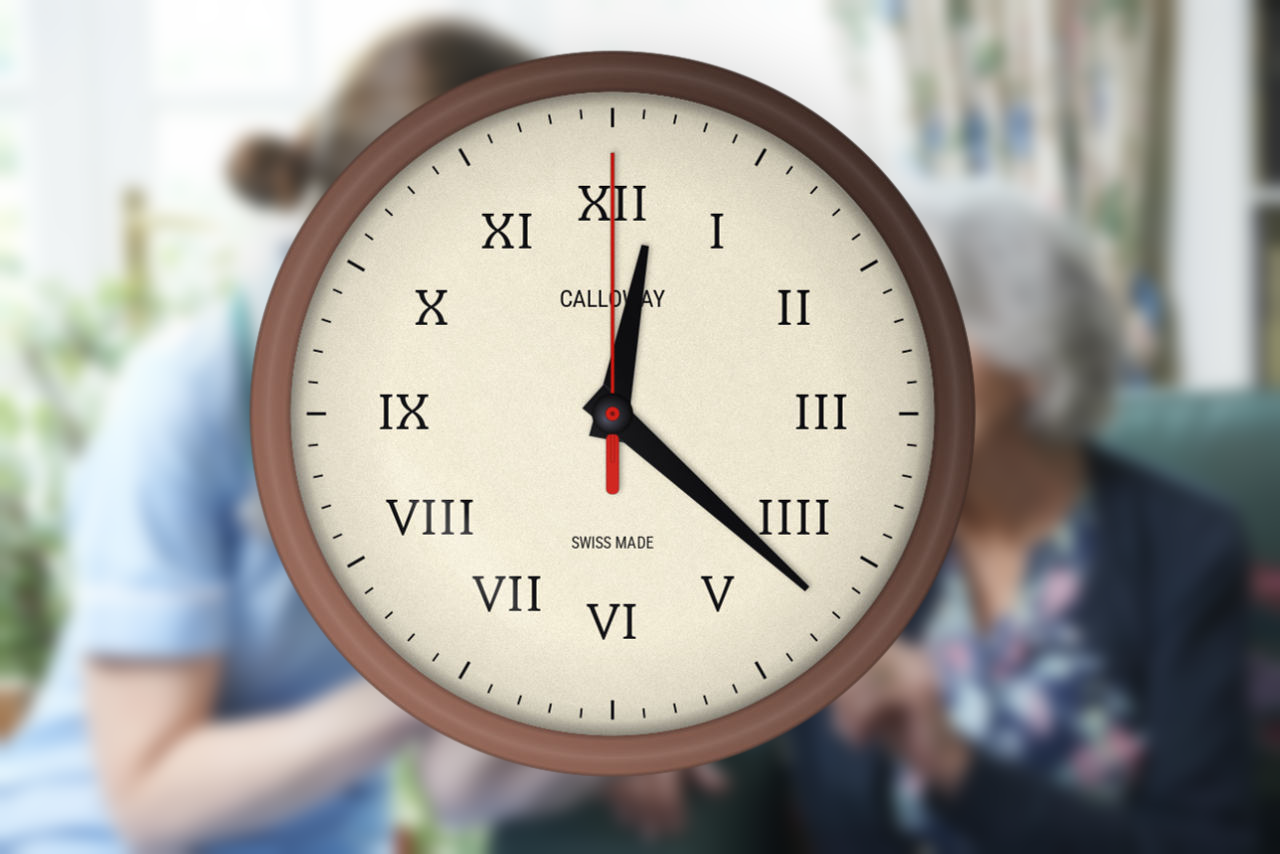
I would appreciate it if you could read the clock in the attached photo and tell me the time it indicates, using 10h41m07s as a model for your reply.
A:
12h22m00s
